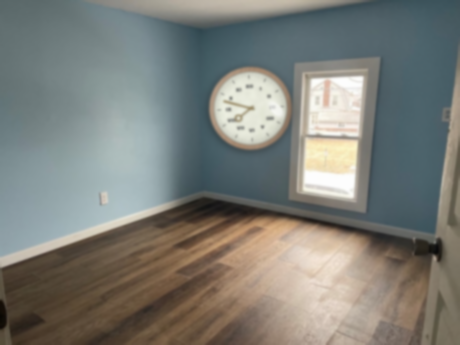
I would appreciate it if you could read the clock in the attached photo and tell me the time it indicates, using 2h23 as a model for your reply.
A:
7h48
